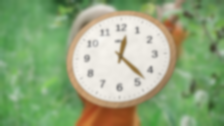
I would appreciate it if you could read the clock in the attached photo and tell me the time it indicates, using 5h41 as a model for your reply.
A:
12h23
